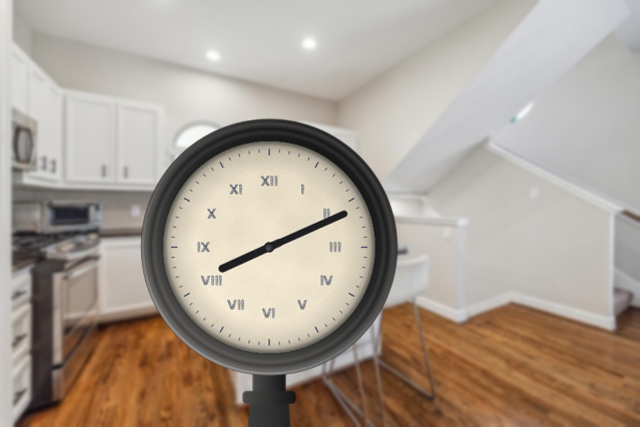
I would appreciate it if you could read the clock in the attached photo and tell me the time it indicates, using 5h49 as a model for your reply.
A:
8h11
